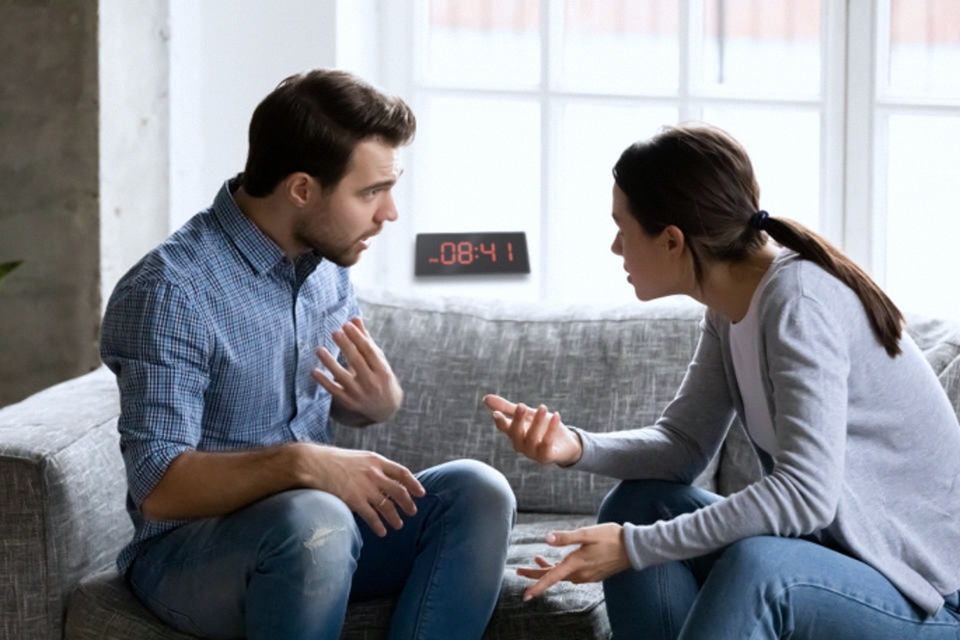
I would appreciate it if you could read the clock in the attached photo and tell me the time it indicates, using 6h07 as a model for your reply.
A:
8h41
